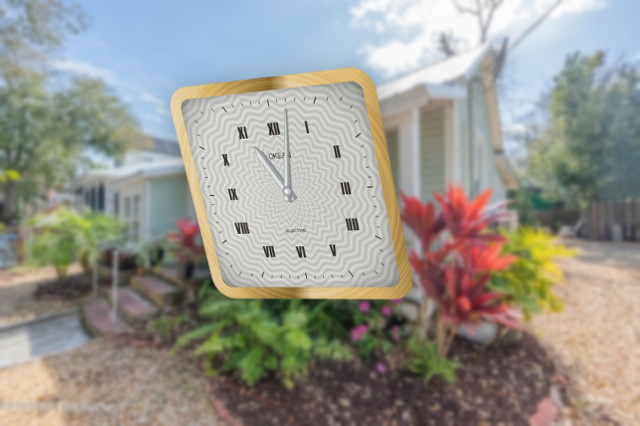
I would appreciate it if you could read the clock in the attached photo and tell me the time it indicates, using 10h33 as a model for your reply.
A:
11h02
